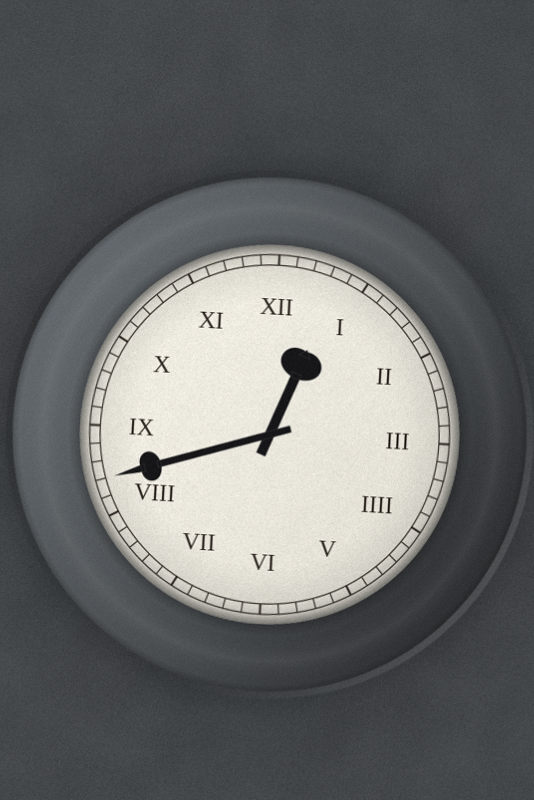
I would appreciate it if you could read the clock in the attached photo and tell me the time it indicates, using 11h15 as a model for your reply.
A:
12h42
